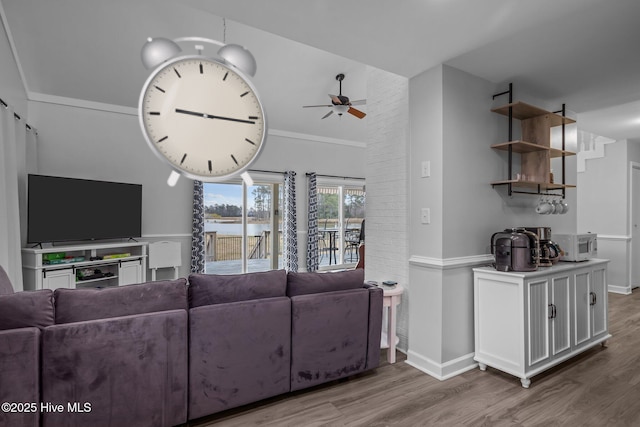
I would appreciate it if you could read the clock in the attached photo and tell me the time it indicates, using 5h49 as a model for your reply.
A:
9h16
